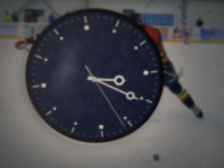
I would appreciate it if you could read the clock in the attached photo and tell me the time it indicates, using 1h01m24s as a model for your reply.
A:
3h20m26s
